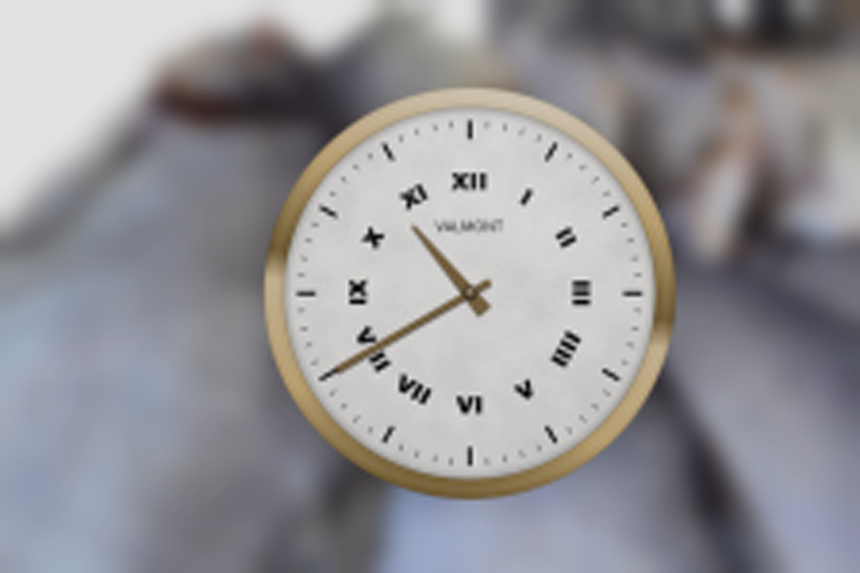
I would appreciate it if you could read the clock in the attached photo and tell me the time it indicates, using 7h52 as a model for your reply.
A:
10h40
